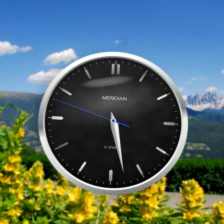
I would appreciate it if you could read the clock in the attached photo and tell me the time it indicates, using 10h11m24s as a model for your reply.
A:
5h27m48s
